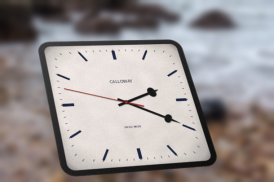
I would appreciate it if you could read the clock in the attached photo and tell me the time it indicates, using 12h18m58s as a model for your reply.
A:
2h19m48s
